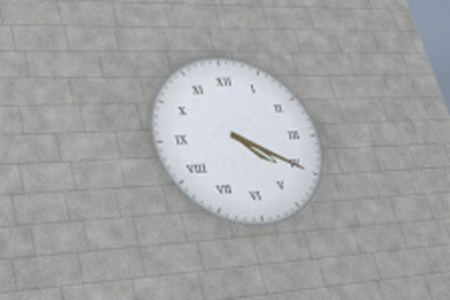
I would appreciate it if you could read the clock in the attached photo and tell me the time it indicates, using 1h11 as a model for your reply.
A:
4h20
